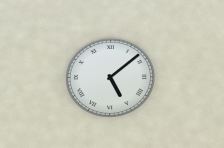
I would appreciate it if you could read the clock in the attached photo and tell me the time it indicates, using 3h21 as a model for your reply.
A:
5h08
